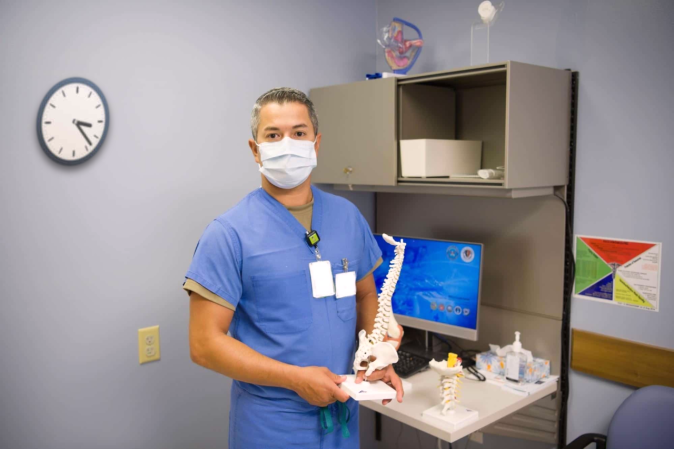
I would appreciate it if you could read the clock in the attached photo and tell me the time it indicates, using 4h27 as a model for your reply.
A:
3h23
